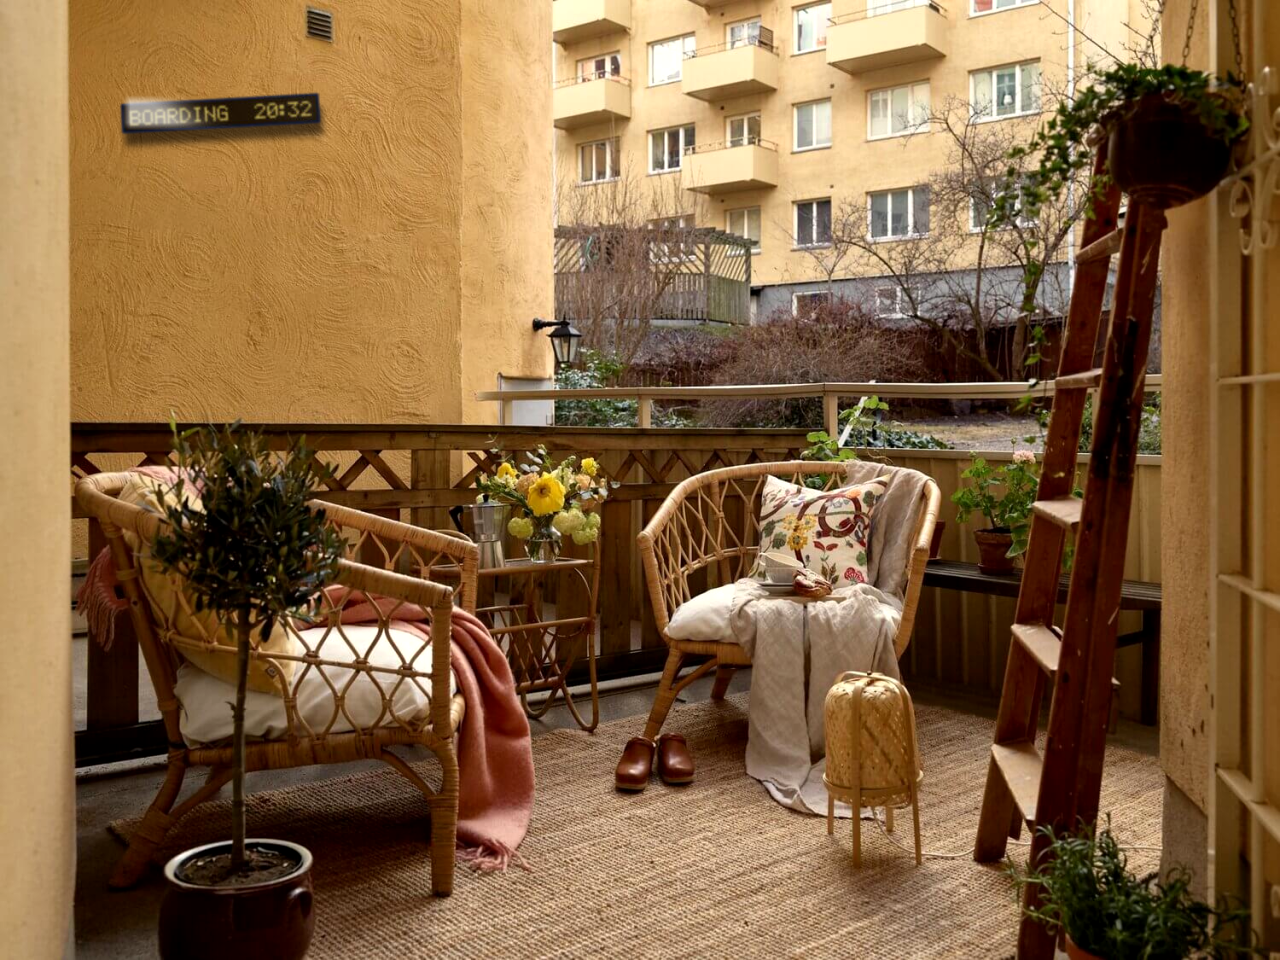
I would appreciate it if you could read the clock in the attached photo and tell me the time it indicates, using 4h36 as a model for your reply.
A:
20h32
